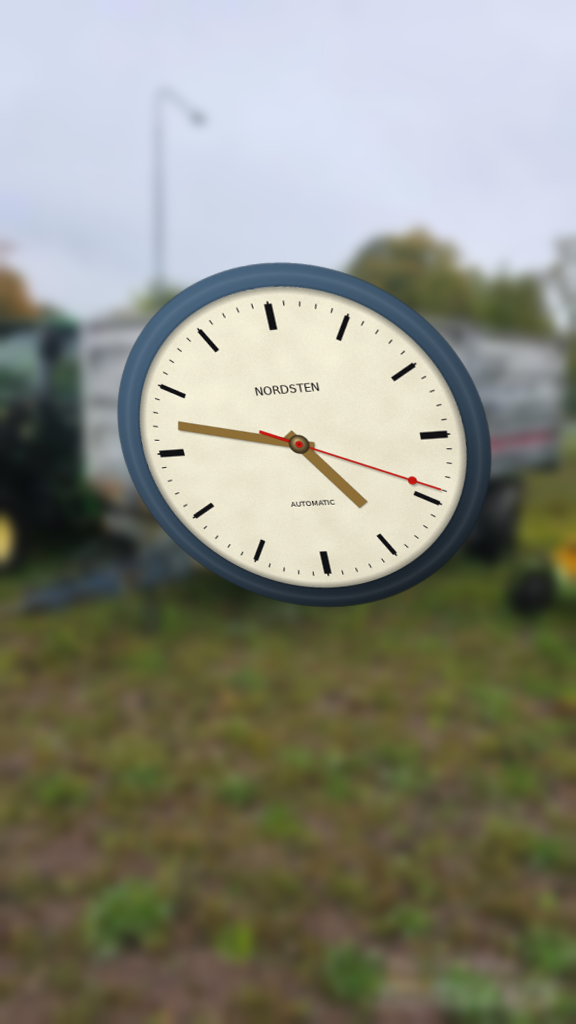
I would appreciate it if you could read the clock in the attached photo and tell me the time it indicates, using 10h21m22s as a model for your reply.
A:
4h47m19s
